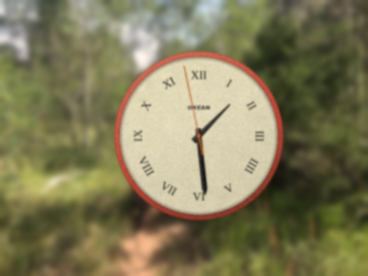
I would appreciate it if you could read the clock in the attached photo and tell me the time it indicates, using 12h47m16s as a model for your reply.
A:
1h28m58s
